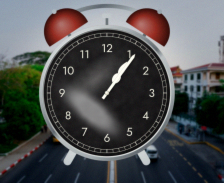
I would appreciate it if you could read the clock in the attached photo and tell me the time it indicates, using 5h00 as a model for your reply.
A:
1h06
